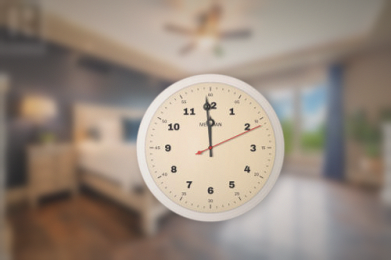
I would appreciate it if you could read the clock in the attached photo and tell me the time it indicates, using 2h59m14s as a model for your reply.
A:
11h59m11s
